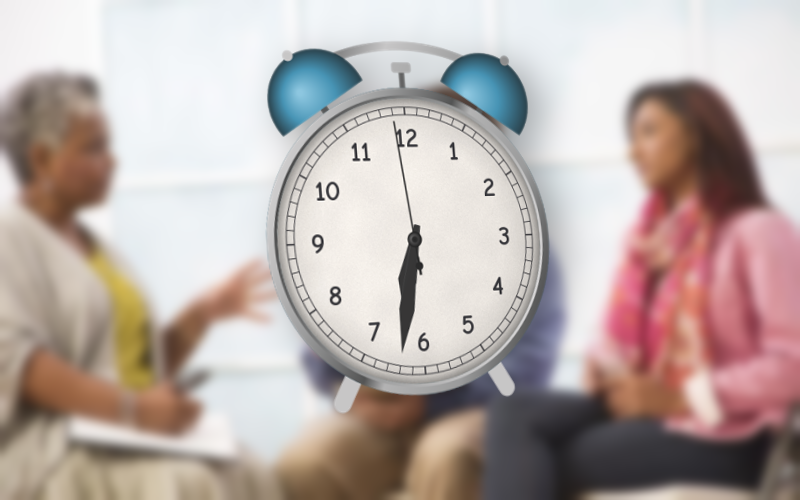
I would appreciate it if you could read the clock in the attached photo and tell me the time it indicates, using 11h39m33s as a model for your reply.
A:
6h31m59s
